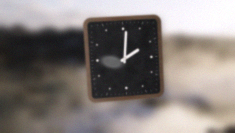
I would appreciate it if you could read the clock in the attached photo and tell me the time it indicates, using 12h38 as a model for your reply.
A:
2h01
